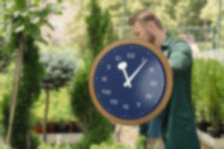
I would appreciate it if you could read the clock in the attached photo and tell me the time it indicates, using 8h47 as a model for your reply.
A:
11h06
